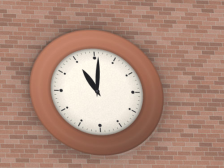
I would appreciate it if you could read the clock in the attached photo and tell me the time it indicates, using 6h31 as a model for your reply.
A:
11h01
